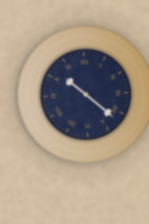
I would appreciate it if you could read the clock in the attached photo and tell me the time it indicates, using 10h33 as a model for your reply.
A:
10h22
